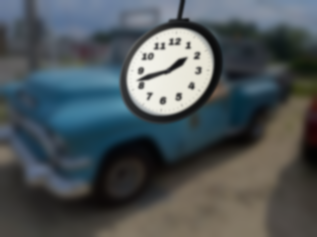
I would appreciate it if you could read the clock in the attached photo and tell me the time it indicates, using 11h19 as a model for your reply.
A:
1h42
